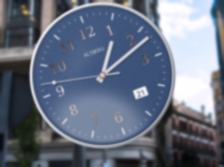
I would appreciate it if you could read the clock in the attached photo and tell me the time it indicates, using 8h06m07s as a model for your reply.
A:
1h11m47s
